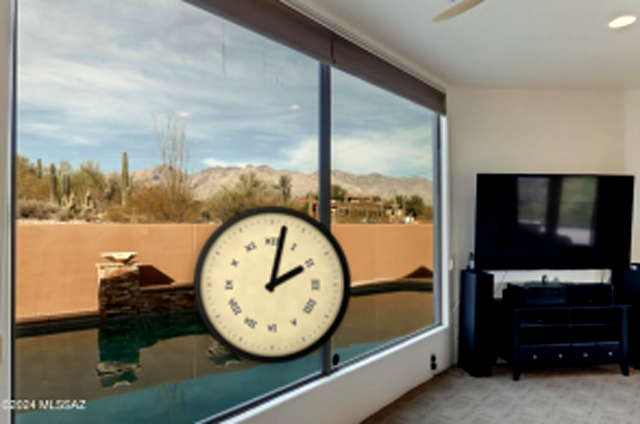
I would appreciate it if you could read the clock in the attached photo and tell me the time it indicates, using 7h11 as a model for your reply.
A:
2h02
